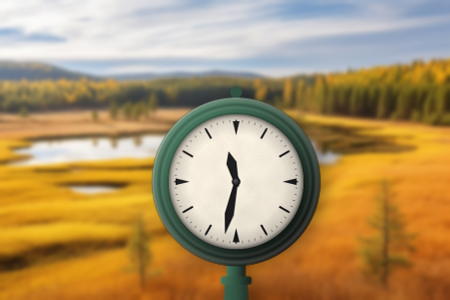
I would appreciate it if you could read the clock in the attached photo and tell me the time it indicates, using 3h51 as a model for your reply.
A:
11h32
